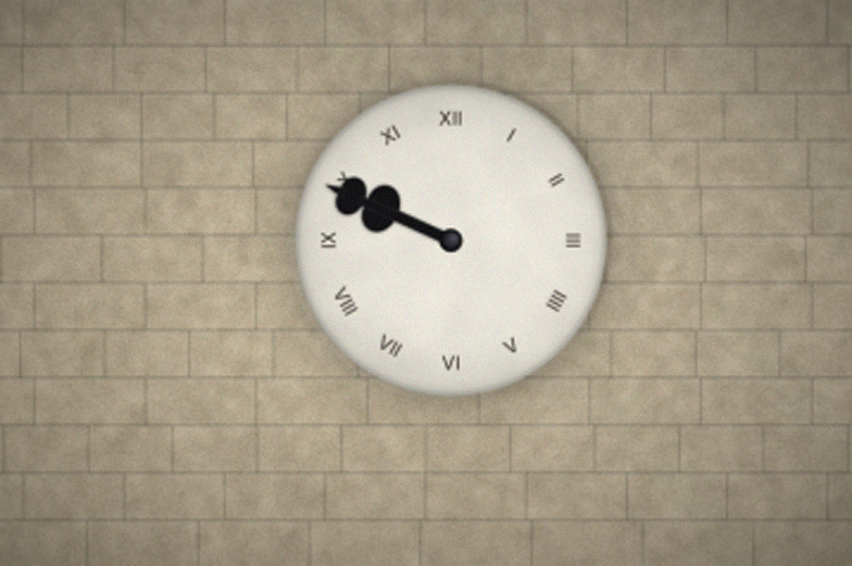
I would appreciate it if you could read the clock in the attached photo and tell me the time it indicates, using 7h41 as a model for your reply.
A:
9h49
